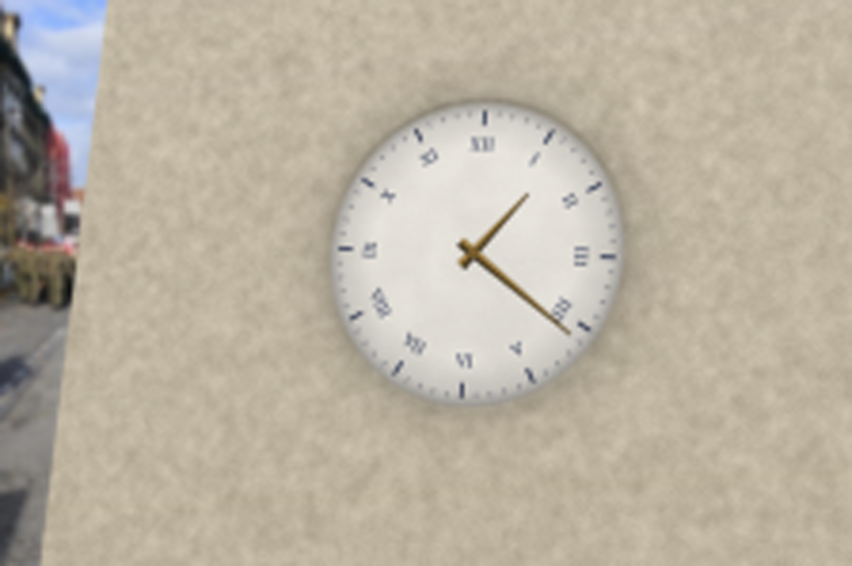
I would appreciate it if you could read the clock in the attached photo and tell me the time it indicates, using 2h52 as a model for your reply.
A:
1h21
